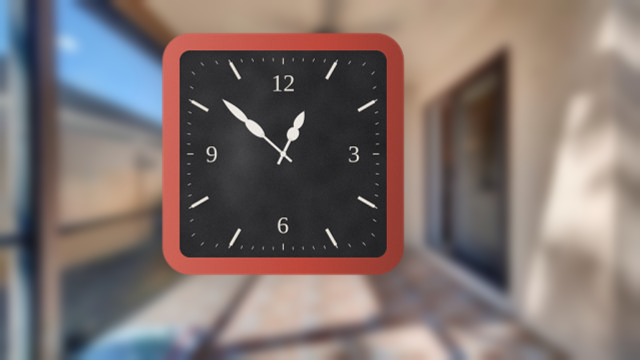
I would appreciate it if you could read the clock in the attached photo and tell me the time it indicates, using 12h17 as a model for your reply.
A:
12h52
